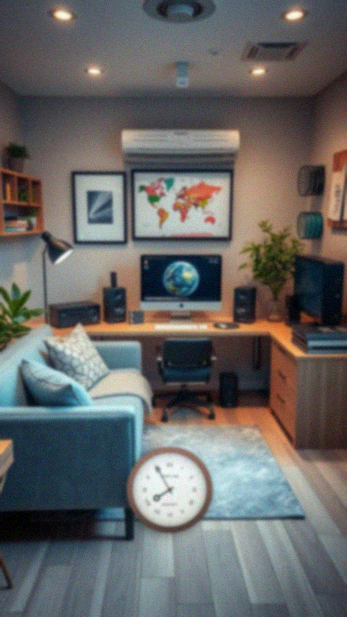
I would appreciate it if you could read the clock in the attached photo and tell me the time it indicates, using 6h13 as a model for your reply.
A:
7h55
